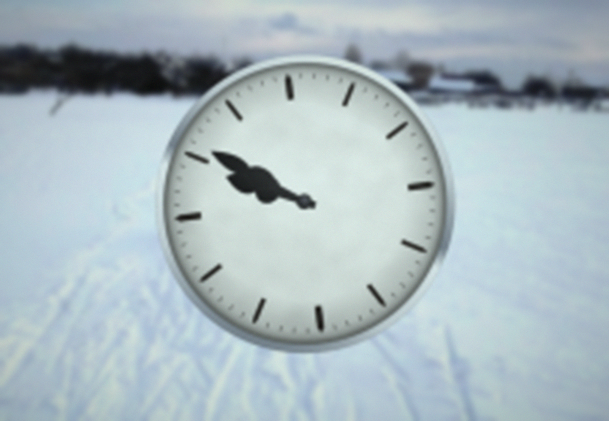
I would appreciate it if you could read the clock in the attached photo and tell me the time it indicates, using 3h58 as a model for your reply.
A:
9h51
